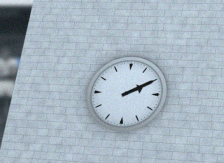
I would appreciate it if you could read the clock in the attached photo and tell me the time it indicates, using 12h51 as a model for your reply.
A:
2h10
